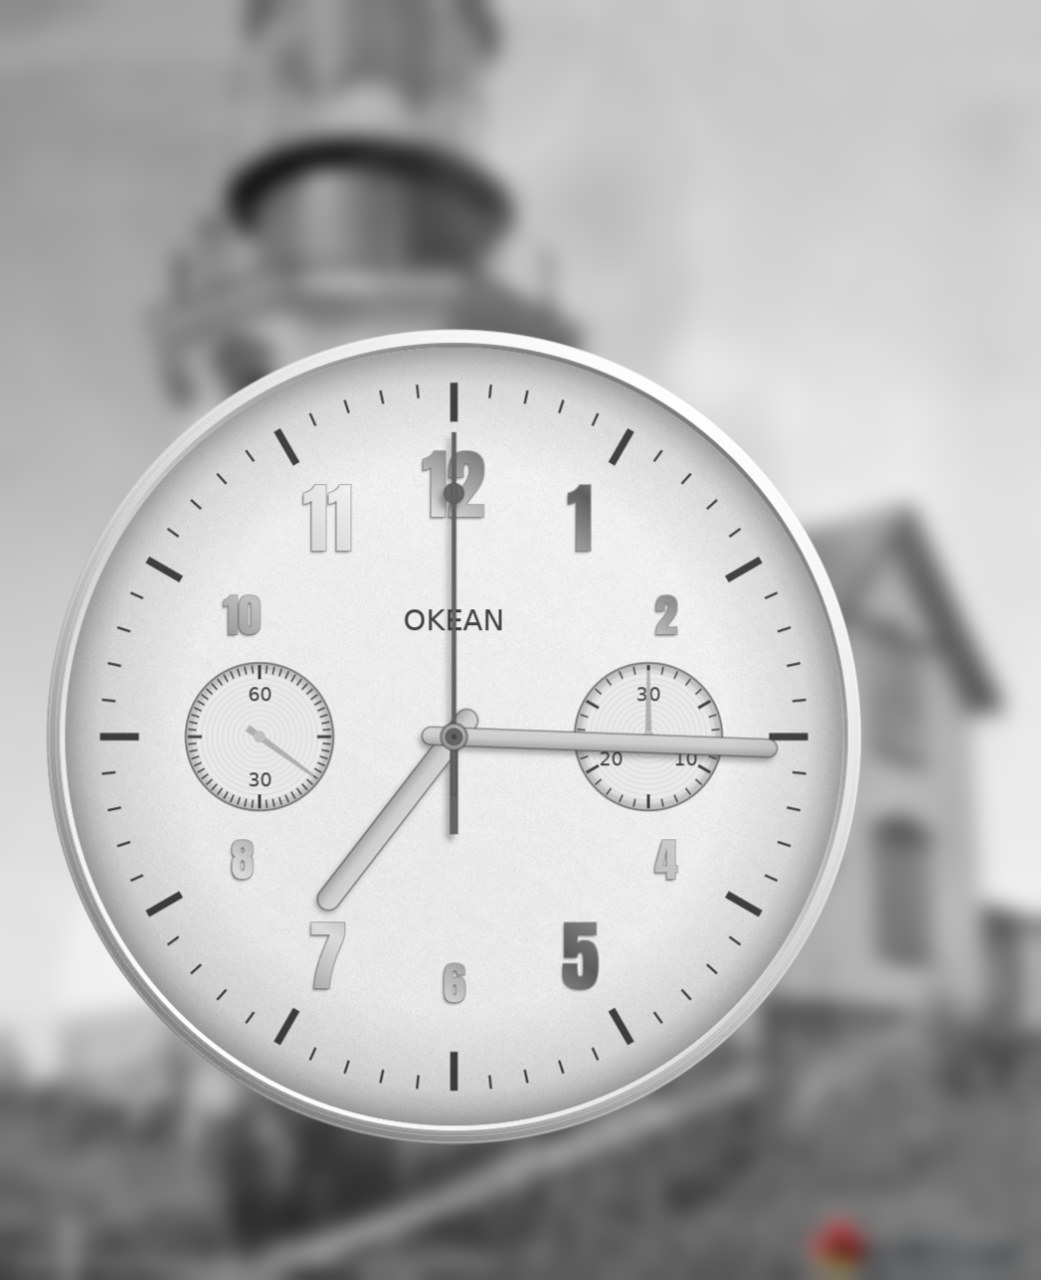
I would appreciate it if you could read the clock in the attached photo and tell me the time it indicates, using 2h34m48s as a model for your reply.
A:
7h15m21s
